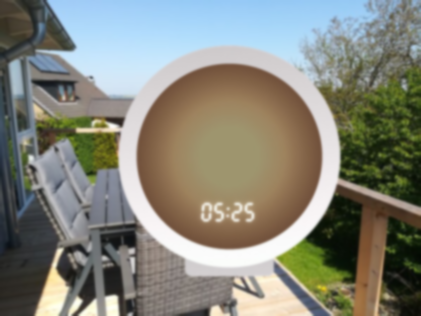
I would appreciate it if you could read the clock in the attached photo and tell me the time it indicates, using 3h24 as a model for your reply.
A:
5h25
